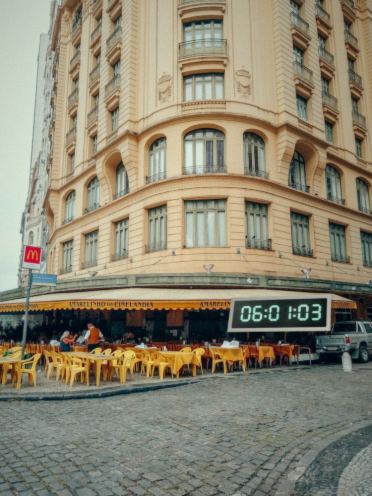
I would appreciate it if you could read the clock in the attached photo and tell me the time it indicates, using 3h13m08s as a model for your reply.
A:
6h01m03s
